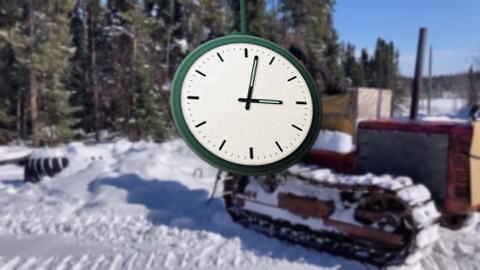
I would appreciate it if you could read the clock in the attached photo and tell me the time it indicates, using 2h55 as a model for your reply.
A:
3h02
